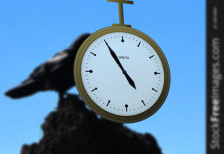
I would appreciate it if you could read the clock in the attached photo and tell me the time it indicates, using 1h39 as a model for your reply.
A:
4h55
